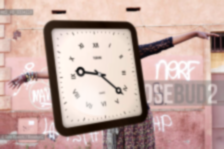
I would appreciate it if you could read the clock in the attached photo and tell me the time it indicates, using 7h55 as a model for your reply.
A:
9h22
